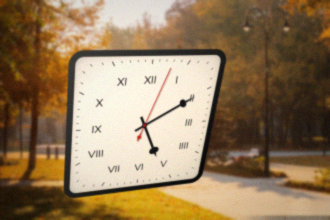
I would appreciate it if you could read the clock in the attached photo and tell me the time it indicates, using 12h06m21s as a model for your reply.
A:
5h10m03s
